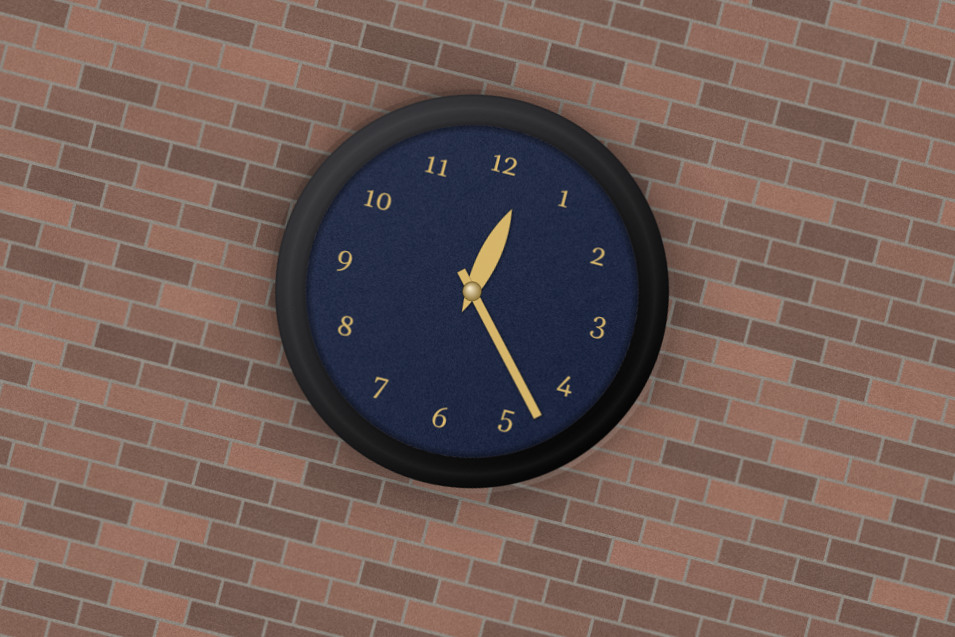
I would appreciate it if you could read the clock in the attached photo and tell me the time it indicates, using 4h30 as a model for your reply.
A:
12h23
